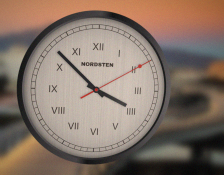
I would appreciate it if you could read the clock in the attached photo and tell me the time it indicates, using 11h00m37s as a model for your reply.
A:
3h52m10s
